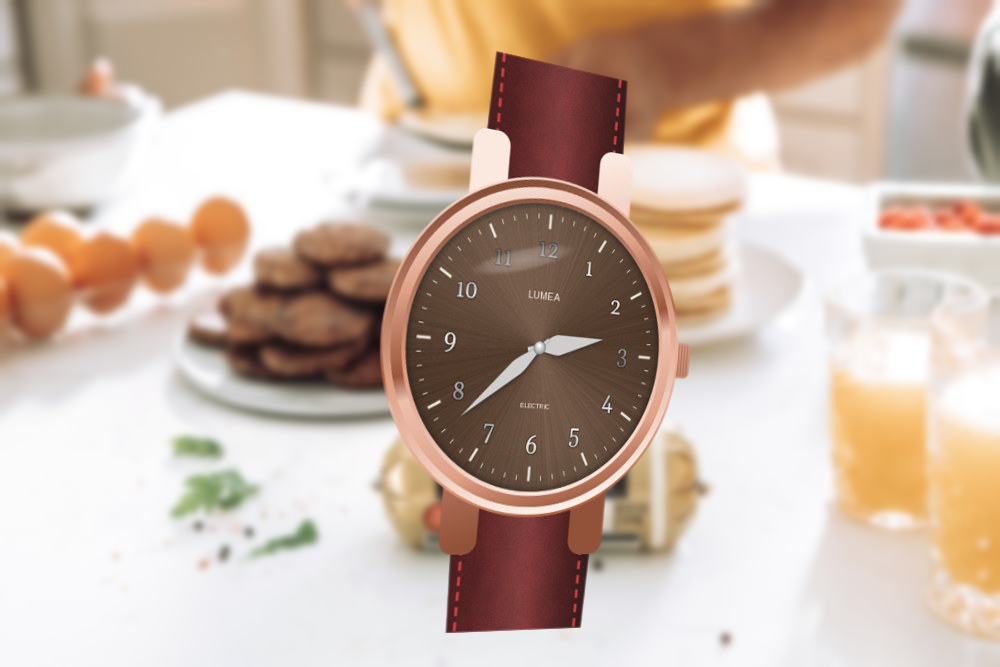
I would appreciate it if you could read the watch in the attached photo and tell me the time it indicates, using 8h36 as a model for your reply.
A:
2h38
